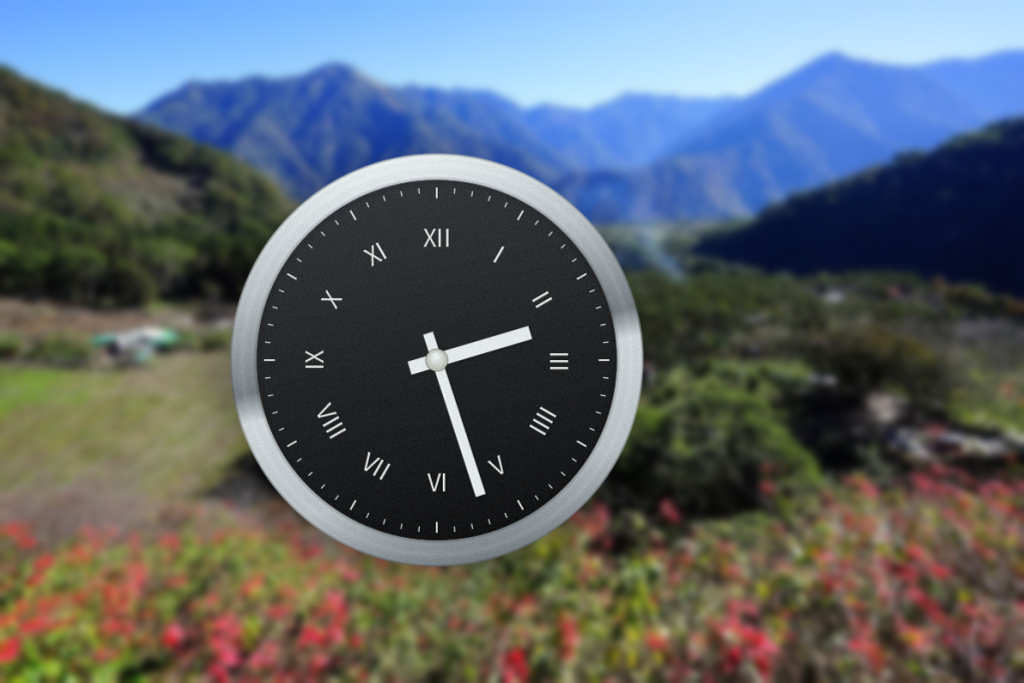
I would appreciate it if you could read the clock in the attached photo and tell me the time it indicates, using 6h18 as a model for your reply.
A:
2h27
